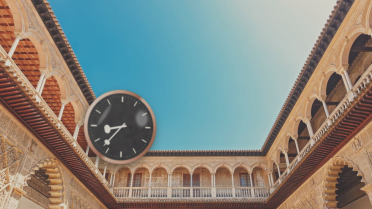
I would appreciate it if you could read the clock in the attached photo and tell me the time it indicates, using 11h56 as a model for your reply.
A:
8h37
